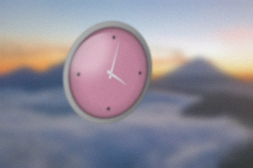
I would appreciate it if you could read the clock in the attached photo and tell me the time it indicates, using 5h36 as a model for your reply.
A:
4h02
